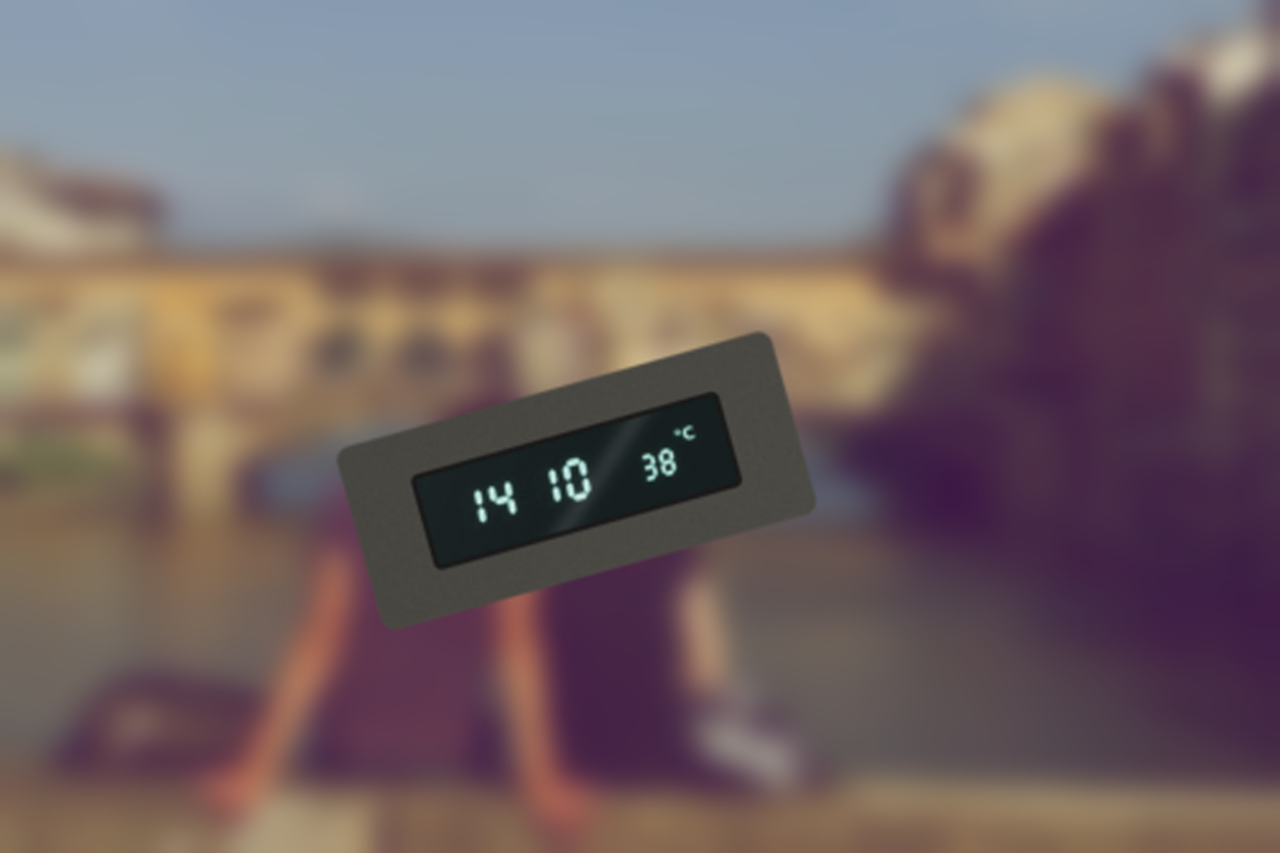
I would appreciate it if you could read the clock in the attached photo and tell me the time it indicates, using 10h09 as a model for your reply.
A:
14h10
